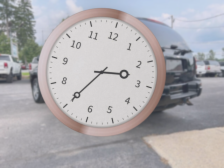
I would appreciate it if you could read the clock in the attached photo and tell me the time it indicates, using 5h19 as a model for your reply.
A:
2h35
